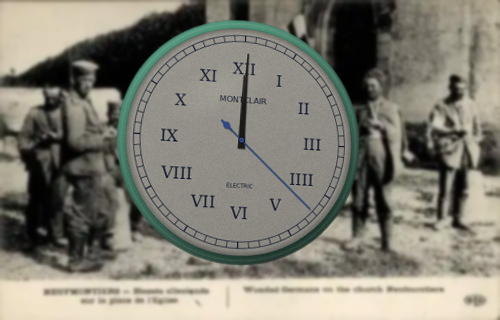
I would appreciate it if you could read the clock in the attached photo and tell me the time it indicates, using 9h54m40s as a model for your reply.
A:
12h00m22s
